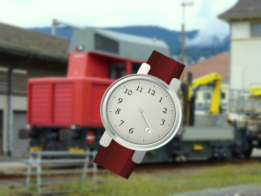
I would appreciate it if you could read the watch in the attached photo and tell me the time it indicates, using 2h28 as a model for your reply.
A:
4h21
